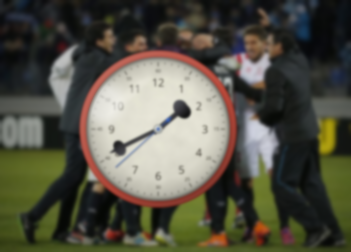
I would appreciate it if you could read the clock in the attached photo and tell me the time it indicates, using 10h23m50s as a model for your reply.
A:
1h40m38s
